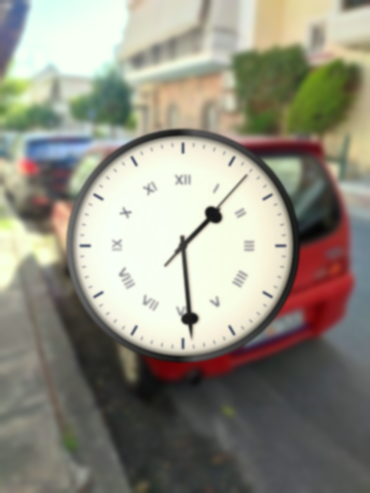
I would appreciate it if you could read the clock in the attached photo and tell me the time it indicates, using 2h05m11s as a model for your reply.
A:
1h29m07s
